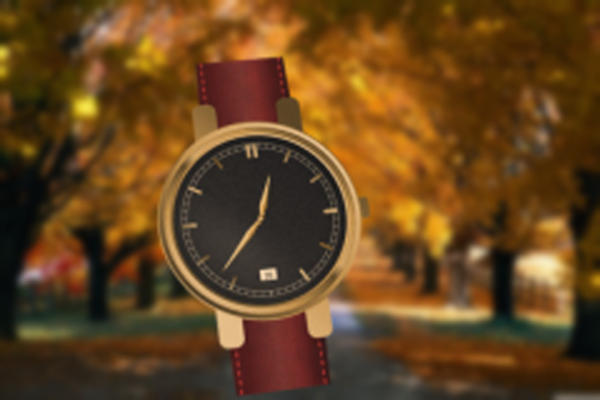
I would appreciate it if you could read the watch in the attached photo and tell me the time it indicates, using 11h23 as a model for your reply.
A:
12h37
